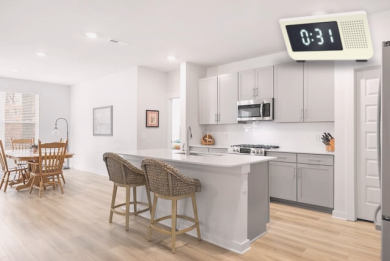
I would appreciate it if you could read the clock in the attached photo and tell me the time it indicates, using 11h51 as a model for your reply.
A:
0h31
